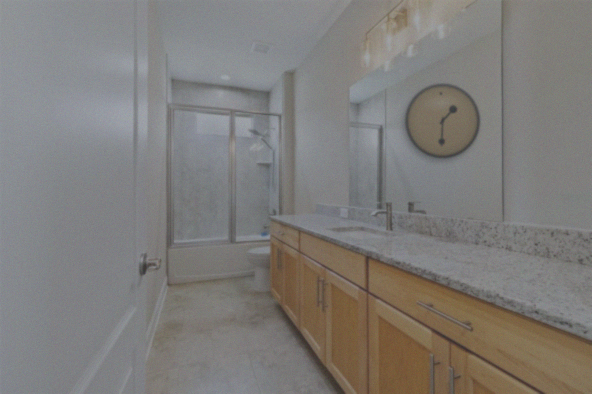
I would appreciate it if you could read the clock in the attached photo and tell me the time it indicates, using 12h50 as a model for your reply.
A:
1h31
